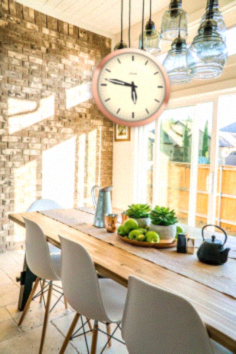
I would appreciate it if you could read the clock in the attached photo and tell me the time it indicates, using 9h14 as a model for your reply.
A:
5h47
